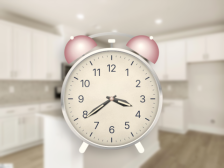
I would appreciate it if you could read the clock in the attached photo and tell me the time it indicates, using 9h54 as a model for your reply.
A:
3h39
